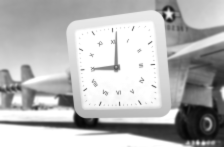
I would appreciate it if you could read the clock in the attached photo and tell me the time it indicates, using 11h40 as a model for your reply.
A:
9h01
